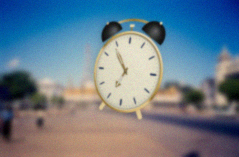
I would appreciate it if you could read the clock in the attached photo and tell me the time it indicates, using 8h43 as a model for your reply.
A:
6h54
